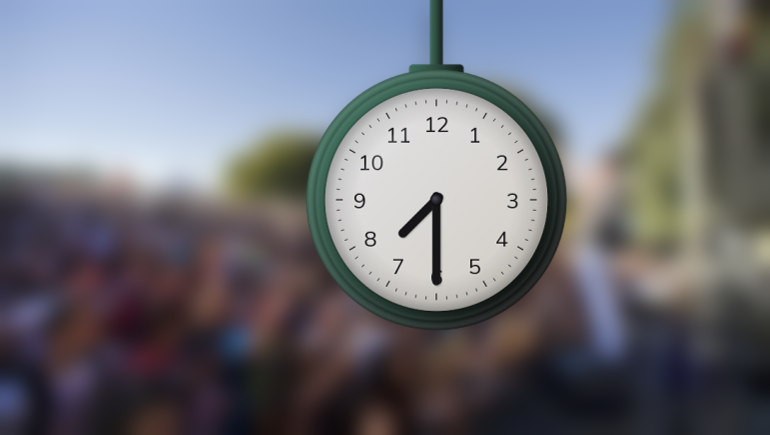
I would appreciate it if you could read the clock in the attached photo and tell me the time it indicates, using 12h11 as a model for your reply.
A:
7h30
